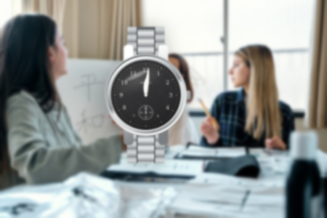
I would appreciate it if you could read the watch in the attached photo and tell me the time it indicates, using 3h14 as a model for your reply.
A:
12h01
